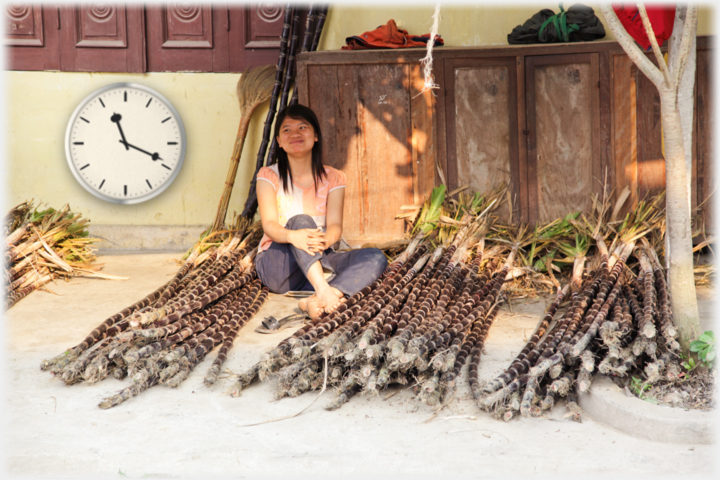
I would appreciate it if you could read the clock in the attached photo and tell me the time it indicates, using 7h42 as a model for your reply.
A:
11h19
